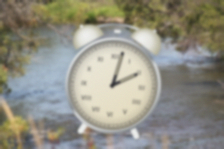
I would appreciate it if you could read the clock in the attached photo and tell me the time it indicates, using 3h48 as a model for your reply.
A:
2h02
